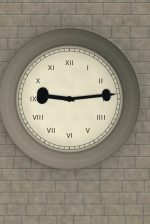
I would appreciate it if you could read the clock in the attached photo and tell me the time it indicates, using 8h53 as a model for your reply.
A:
9h14
